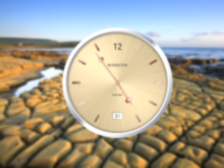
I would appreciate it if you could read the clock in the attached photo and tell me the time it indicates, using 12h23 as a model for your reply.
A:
4h54
